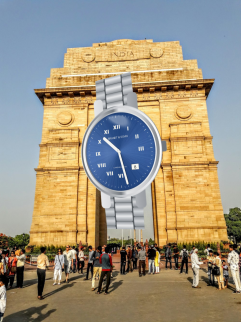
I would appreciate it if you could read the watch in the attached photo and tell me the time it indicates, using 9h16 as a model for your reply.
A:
10h28
